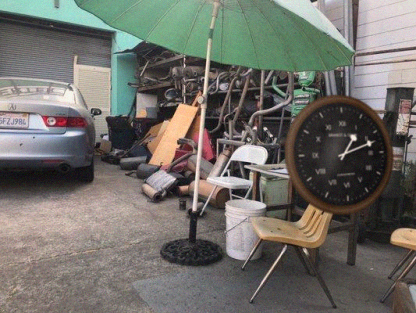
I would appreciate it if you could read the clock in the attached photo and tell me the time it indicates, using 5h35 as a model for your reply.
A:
1h12
